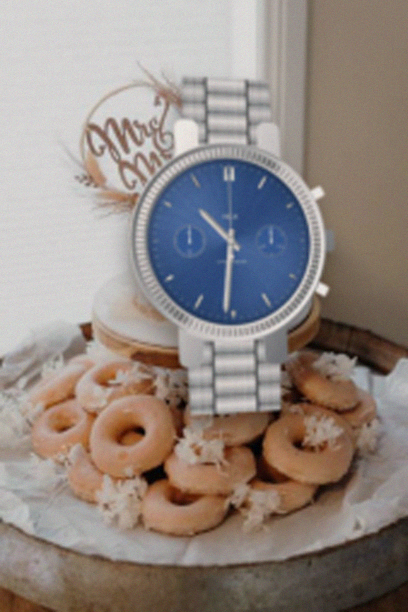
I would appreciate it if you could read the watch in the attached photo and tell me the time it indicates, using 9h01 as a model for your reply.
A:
10h31
